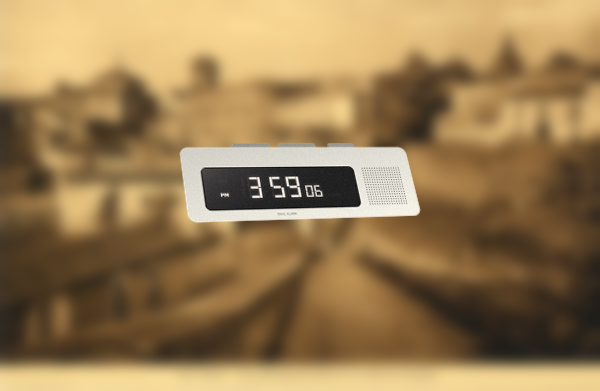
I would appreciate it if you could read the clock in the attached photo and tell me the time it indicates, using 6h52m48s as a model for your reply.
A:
3h59m06s
